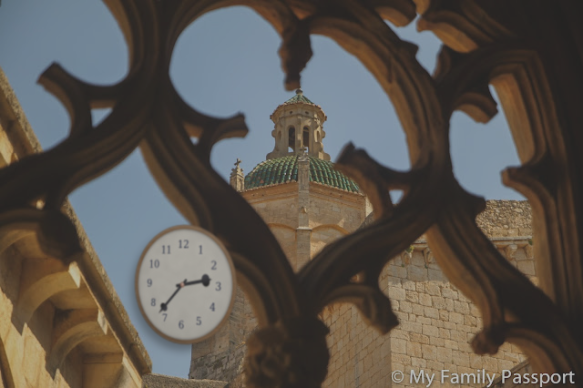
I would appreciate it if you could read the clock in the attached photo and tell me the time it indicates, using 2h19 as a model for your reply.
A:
2h37
